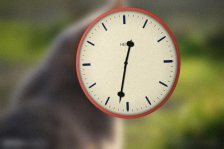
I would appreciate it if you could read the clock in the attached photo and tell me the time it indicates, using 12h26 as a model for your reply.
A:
12h32
